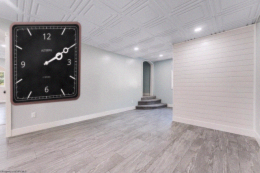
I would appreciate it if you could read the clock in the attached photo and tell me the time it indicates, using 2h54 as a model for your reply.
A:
2h10
